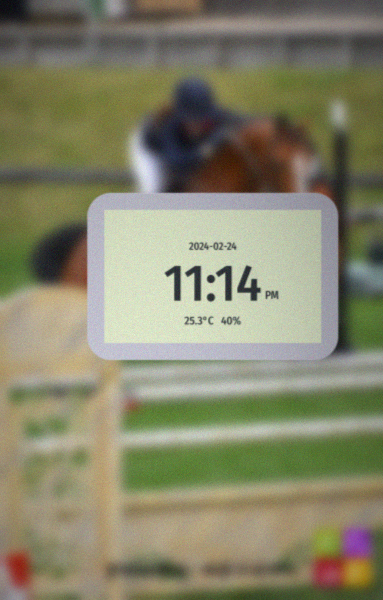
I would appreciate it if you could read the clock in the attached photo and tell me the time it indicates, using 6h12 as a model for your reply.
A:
11h14
